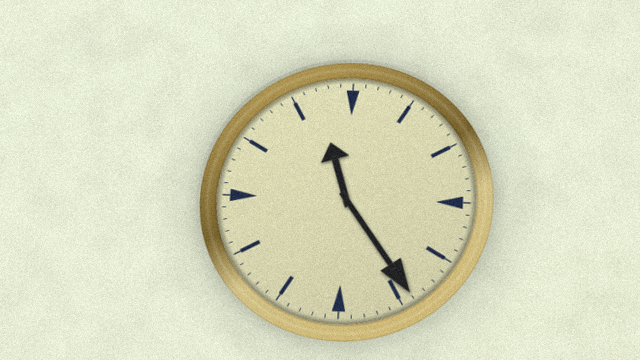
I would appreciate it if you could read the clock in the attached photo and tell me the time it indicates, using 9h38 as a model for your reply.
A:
11h24
